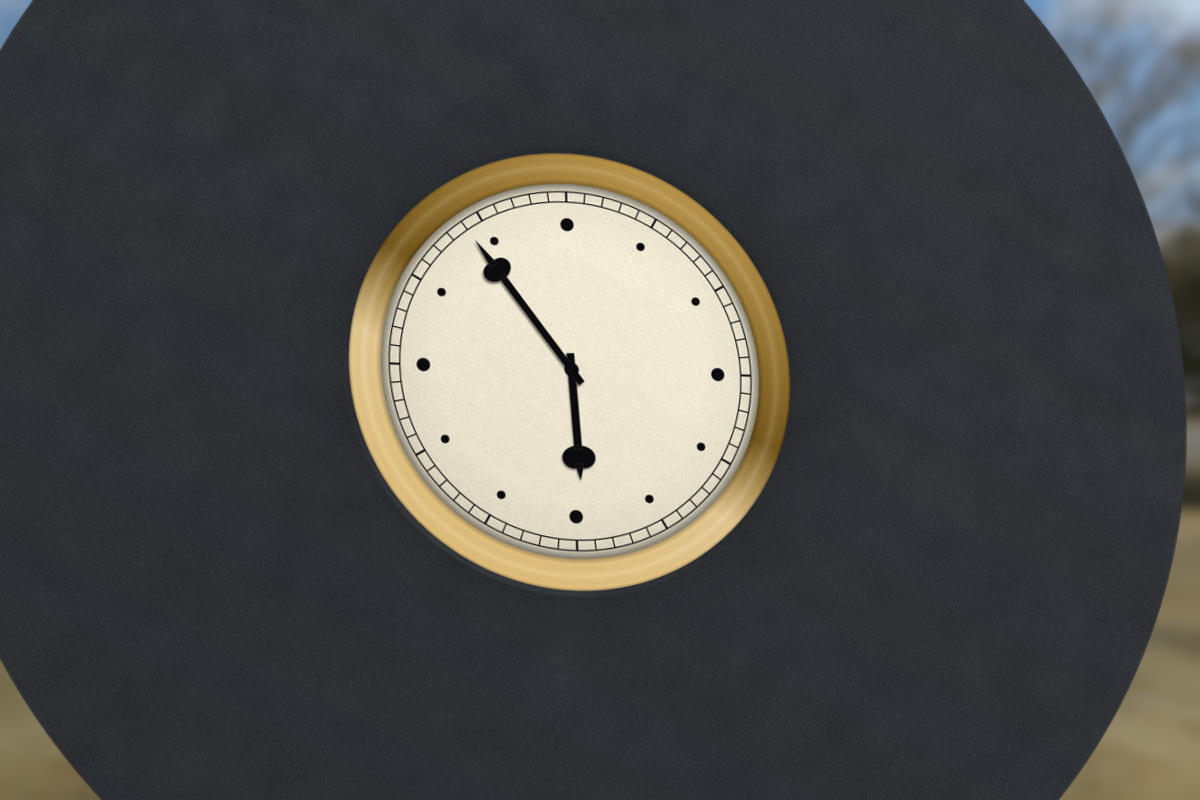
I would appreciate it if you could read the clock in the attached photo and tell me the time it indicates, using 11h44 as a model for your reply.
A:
5h54
